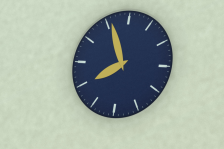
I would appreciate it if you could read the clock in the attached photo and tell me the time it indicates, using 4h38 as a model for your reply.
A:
7h56
